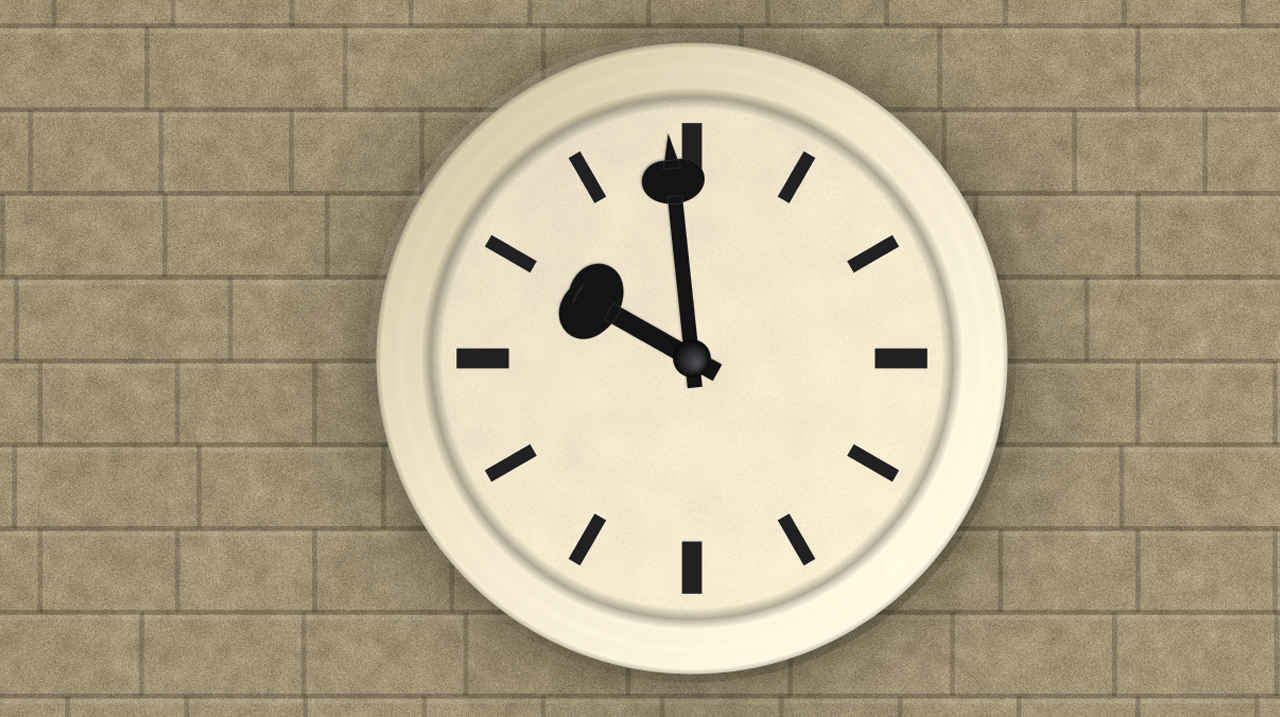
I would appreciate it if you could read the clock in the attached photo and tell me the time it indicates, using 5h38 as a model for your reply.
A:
9h59
